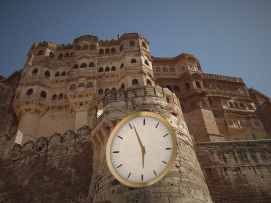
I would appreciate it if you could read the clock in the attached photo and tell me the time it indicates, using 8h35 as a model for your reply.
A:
5h56
